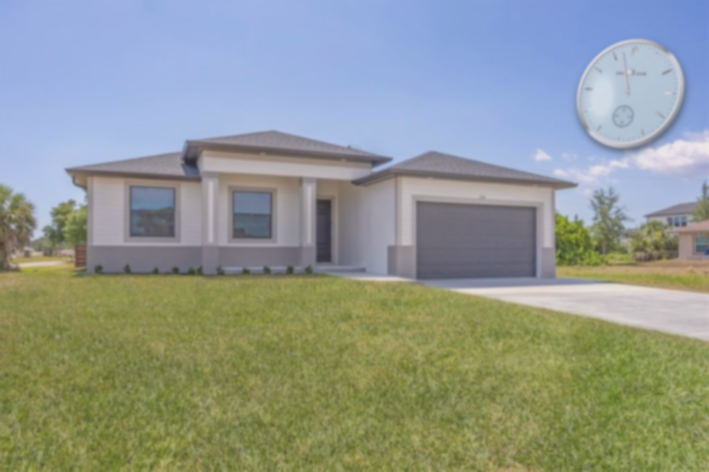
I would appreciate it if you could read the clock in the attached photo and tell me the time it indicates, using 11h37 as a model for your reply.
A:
11h57
